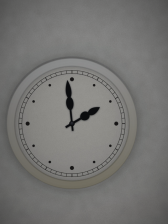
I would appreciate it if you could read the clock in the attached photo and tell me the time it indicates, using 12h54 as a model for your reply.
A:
1h59
